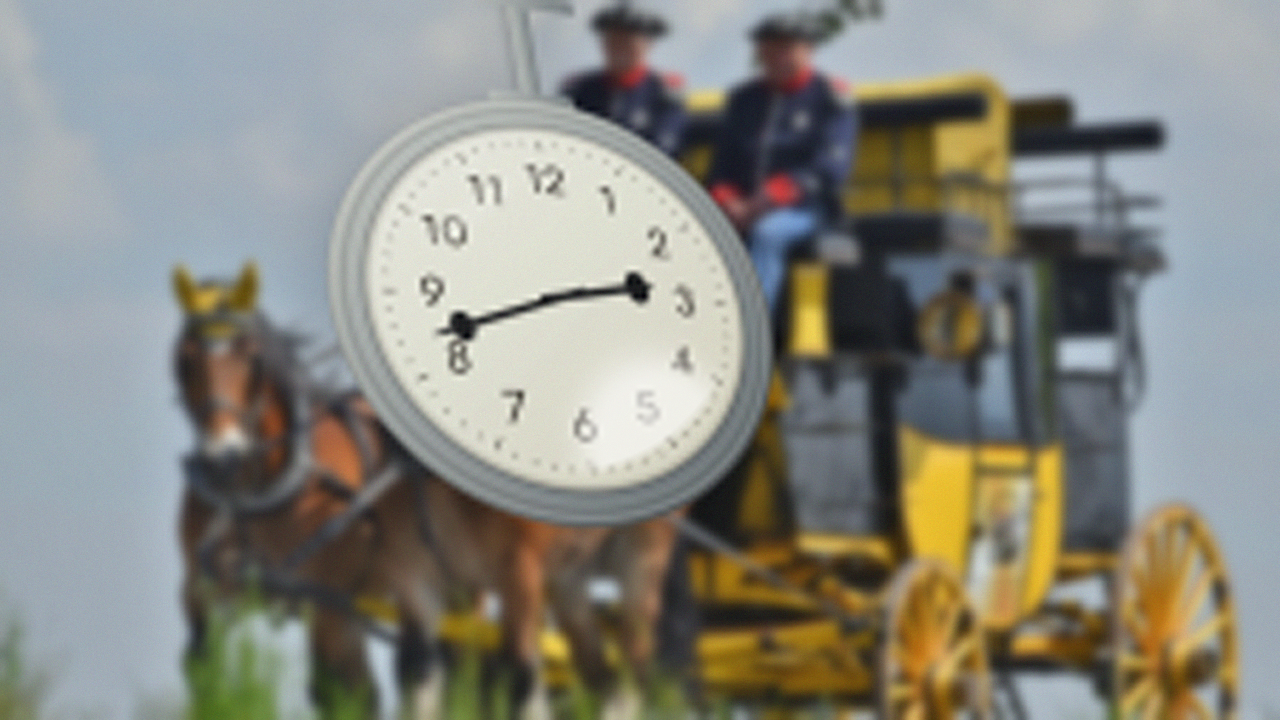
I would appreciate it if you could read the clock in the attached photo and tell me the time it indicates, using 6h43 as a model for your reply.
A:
2h42
